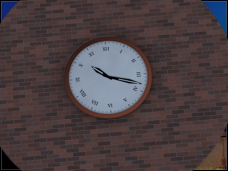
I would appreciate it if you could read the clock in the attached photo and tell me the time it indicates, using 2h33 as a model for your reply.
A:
10h18
